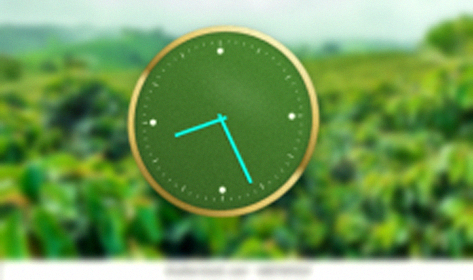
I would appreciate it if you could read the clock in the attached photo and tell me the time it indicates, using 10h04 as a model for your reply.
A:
8h26
